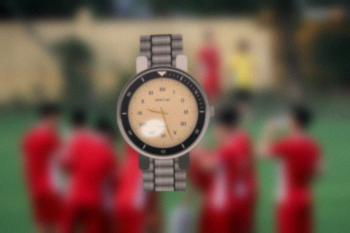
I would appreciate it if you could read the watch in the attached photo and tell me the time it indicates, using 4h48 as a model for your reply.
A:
9h27
